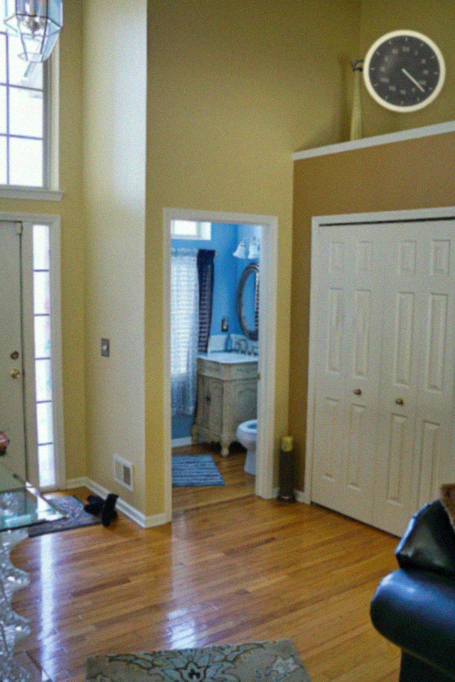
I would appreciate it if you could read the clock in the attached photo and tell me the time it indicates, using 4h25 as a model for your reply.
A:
4h22
